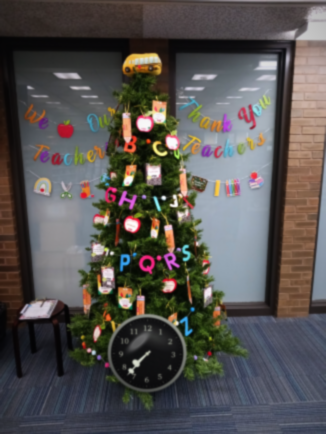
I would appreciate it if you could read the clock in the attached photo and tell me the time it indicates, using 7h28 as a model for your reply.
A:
7h37
